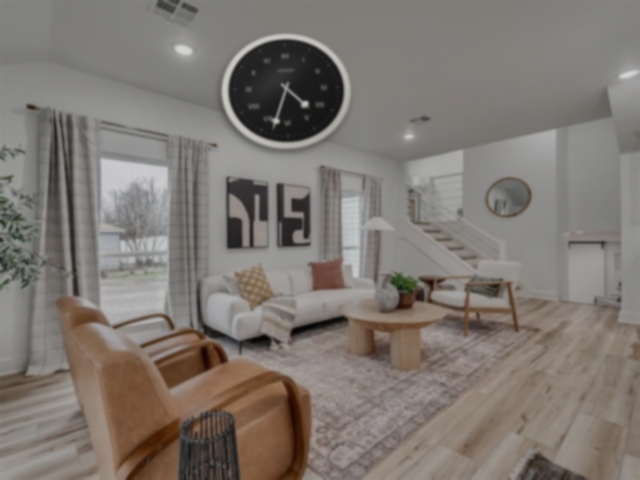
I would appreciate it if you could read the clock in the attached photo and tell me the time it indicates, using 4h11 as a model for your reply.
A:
4h33
